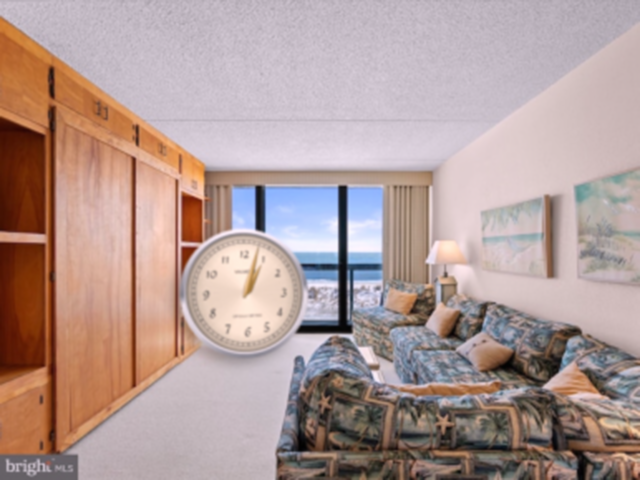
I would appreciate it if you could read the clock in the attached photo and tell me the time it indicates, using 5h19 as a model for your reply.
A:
1h03
